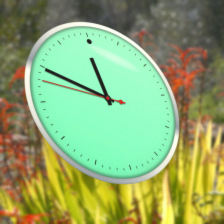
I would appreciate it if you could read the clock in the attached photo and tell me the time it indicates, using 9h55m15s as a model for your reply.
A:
11h49m48s
